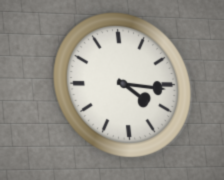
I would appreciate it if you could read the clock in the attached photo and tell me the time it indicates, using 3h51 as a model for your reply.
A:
4h16
